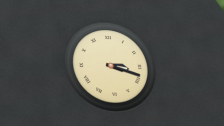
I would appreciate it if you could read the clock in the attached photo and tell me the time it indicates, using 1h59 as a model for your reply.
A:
3h18
